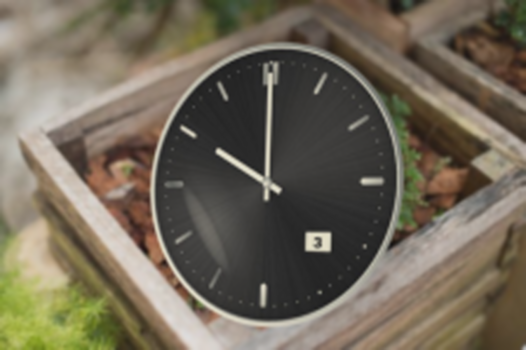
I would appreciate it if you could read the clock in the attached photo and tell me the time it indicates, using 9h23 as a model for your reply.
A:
10h00
